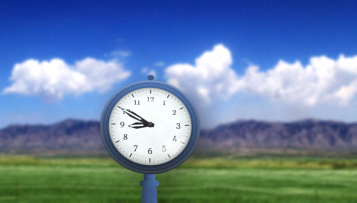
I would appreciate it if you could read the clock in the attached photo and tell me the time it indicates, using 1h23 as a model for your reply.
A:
8h50
